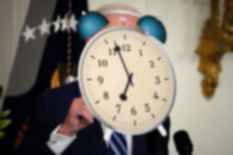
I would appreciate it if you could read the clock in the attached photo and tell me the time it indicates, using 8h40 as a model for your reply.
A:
6h57
